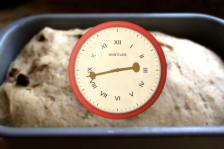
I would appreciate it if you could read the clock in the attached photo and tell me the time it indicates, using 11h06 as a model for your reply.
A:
2h43
